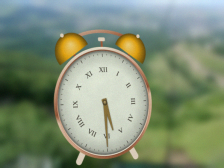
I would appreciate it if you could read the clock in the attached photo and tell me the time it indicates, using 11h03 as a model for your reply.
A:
5h30
